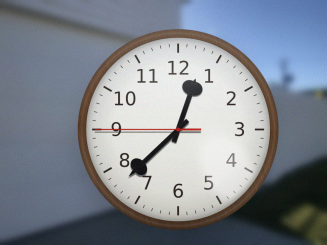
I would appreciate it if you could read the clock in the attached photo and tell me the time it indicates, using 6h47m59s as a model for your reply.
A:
12h37m45s
